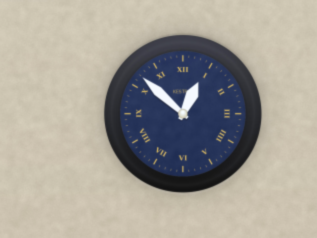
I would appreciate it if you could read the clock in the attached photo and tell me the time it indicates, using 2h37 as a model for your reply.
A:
12h52
